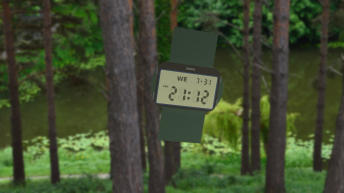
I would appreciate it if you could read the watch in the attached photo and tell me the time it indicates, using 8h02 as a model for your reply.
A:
21h12
